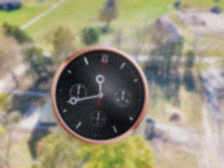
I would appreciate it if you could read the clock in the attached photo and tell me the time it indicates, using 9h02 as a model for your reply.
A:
11h42
